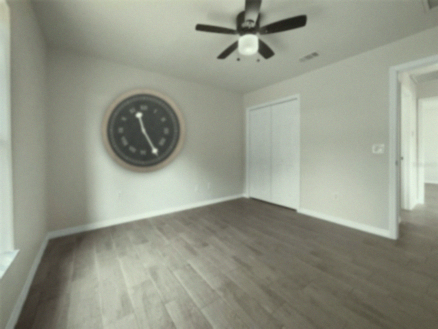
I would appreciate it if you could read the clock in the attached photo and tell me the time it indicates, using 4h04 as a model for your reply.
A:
11h25
